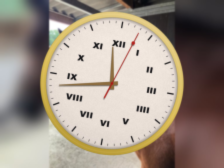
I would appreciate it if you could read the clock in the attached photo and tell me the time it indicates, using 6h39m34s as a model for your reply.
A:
11h43m03s
